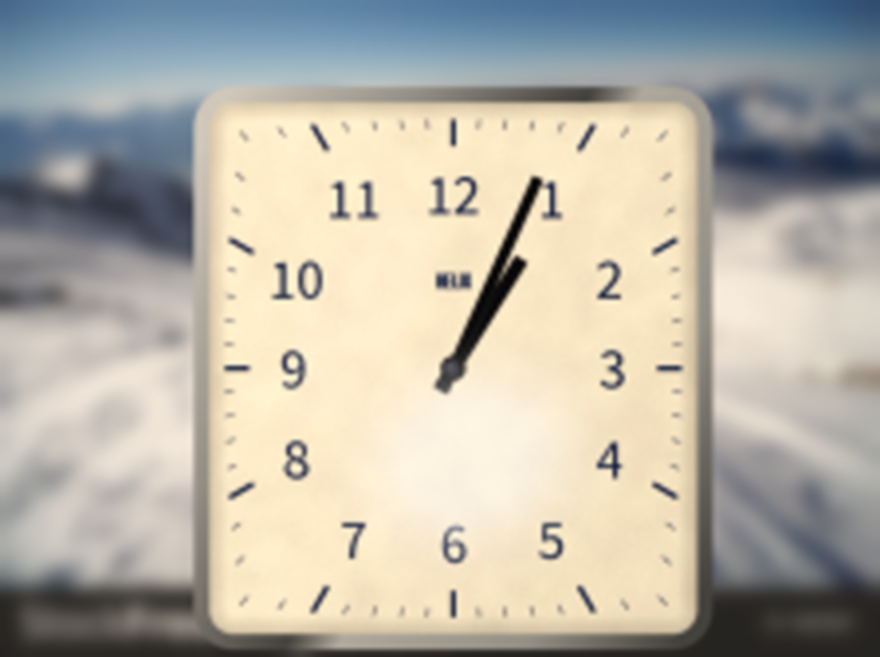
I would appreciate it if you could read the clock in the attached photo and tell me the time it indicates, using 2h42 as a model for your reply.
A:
1h04
